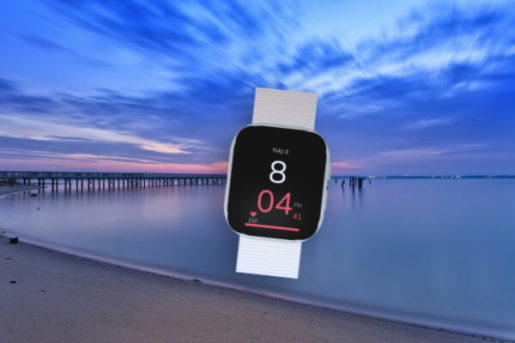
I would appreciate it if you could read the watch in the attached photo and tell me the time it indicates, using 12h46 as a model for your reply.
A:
8h04
